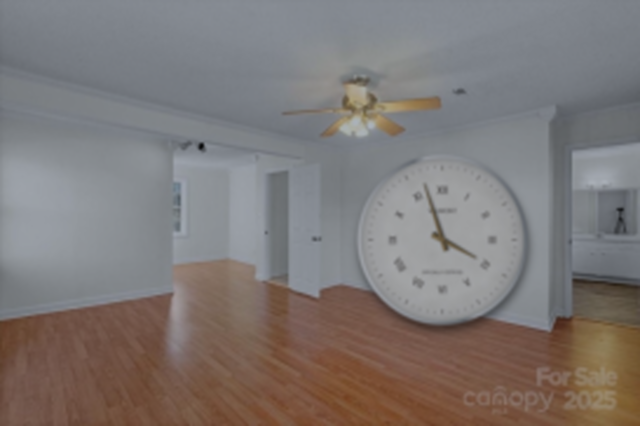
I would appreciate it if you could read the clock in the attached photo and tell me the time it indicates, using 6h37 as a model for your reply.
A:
3h57
